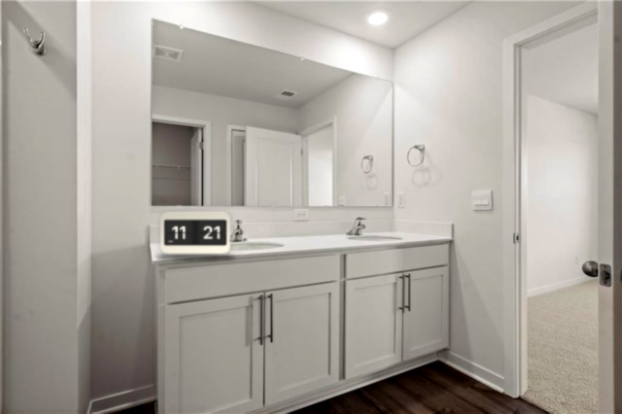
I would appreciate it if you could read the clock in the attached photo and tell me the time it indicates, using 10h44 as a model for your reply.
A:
11h21
